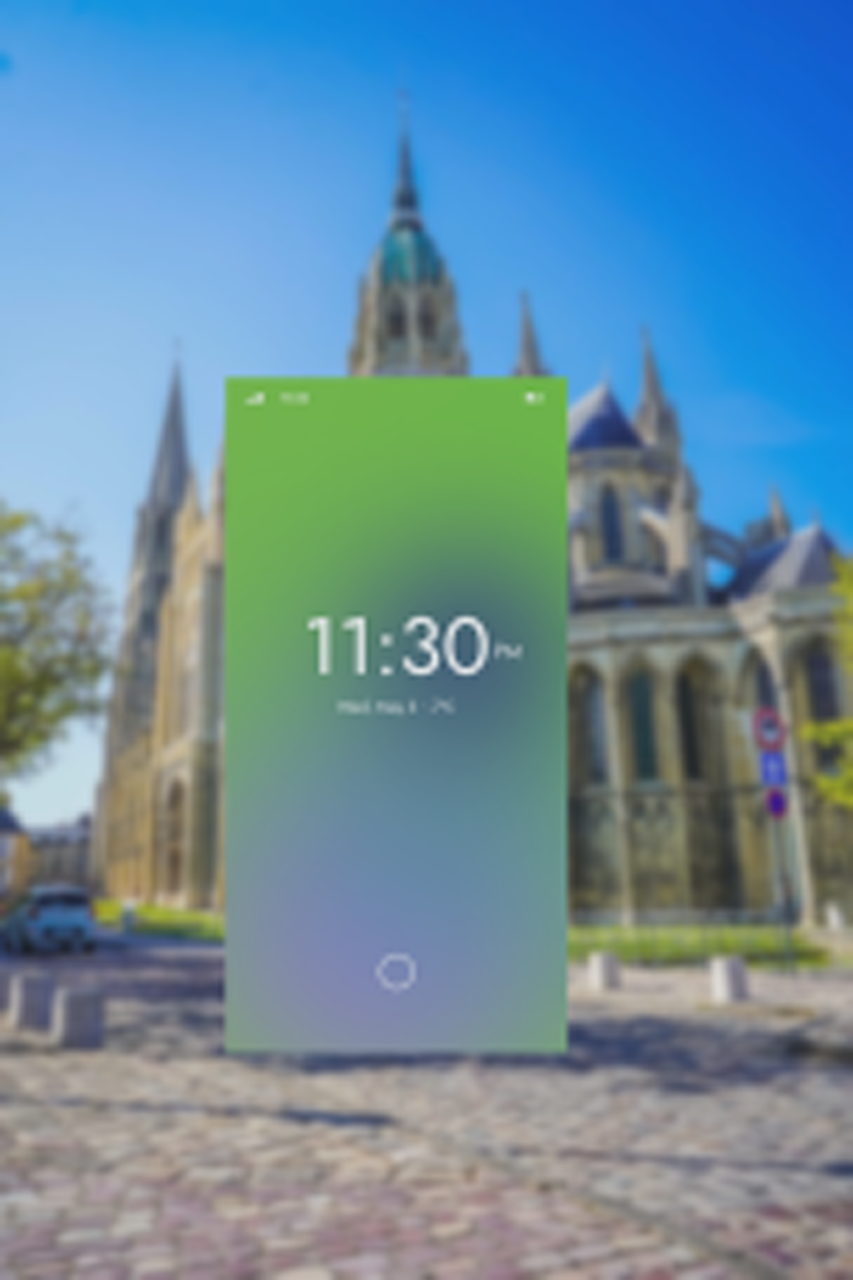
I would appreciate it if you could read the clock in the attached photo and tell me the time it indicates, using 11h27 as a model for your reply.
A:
11h30
